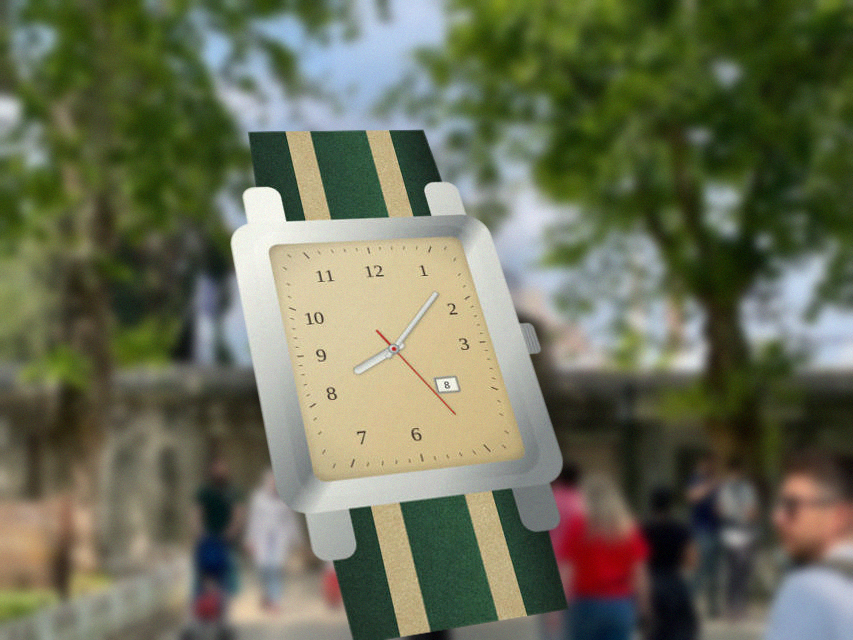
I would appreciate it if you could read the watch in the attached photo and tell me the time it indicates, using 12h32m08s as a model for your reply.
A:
8h07m25s
